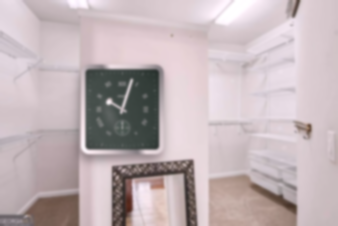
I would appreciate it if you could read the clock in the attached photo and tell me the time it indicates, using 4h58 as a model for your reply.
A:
10h03
